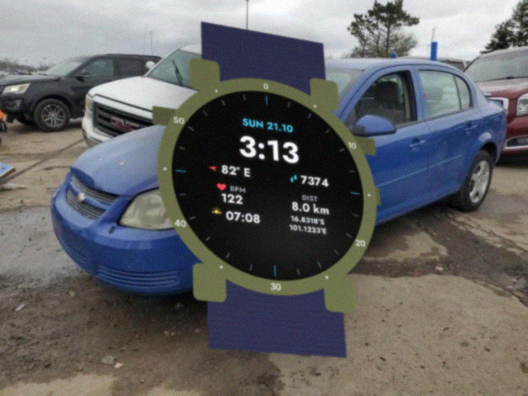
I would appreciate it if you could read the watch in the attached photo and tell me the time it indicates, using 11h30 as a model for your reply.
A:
3h13
